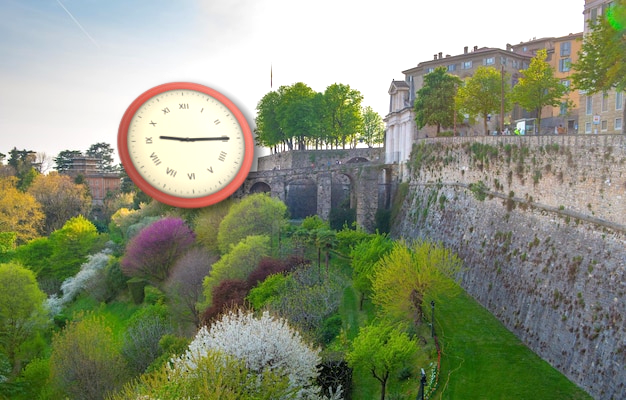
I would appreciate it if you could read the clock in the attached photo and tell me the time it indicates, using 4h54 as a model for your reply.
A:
9h15
